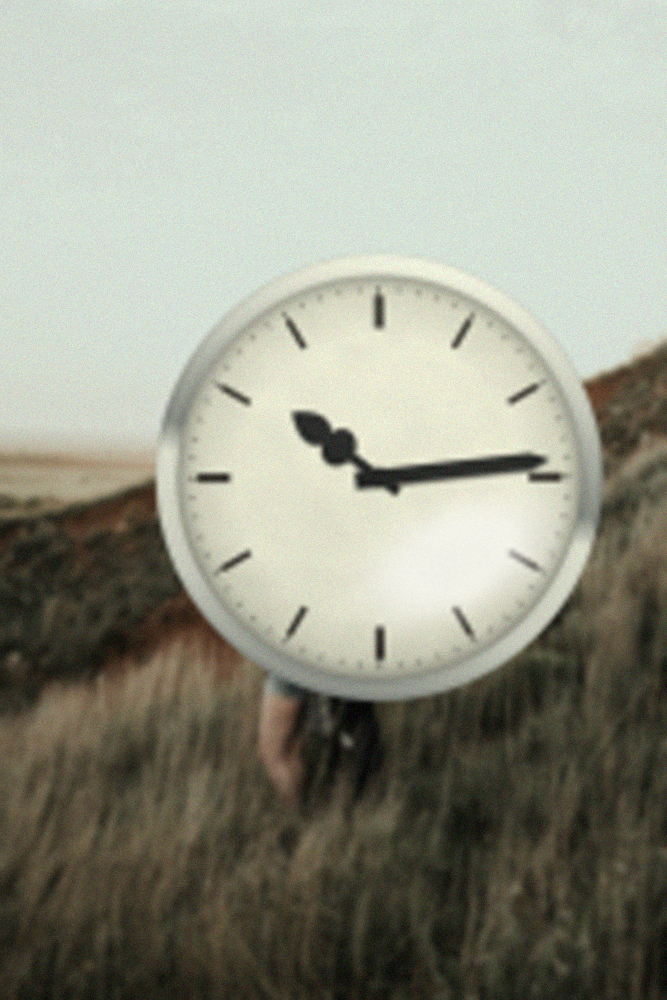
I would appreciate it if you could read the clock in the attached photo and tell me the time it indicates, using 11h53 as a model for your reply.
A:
10h14
